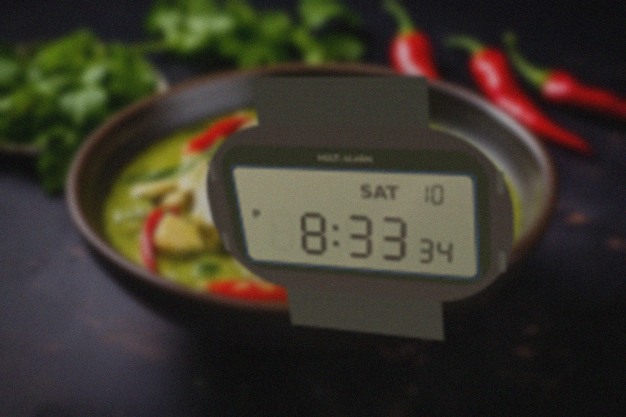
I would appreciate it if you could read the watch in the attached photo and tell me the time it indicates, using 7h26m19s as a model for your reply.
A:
8h33m34s
